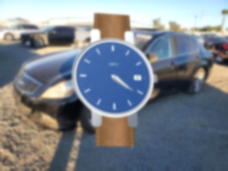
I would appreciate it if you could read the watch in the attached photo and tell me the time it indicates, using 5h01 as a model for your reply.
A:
4h21
